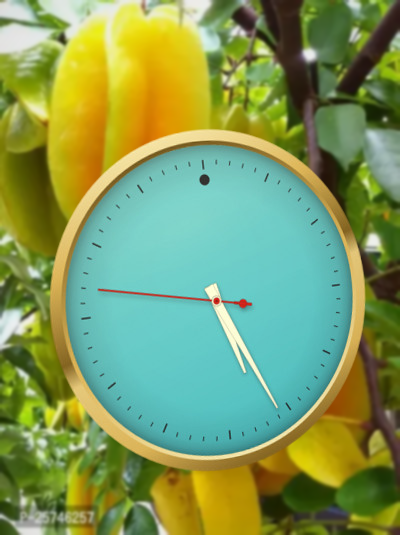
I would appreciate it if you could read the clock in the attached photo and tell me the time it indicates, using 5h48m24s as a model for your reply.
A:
5h25m47s
